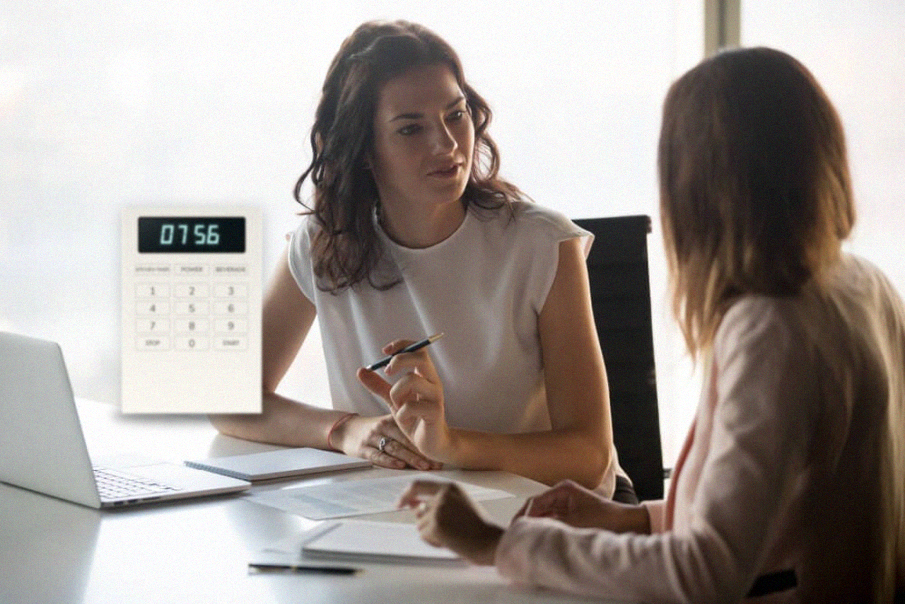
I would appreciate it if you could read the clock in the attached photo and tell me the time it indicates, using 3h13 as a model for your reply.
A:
7h56
